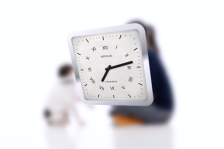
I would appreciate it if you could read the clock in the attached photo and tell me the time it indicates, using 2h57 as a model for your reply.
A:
7h13
